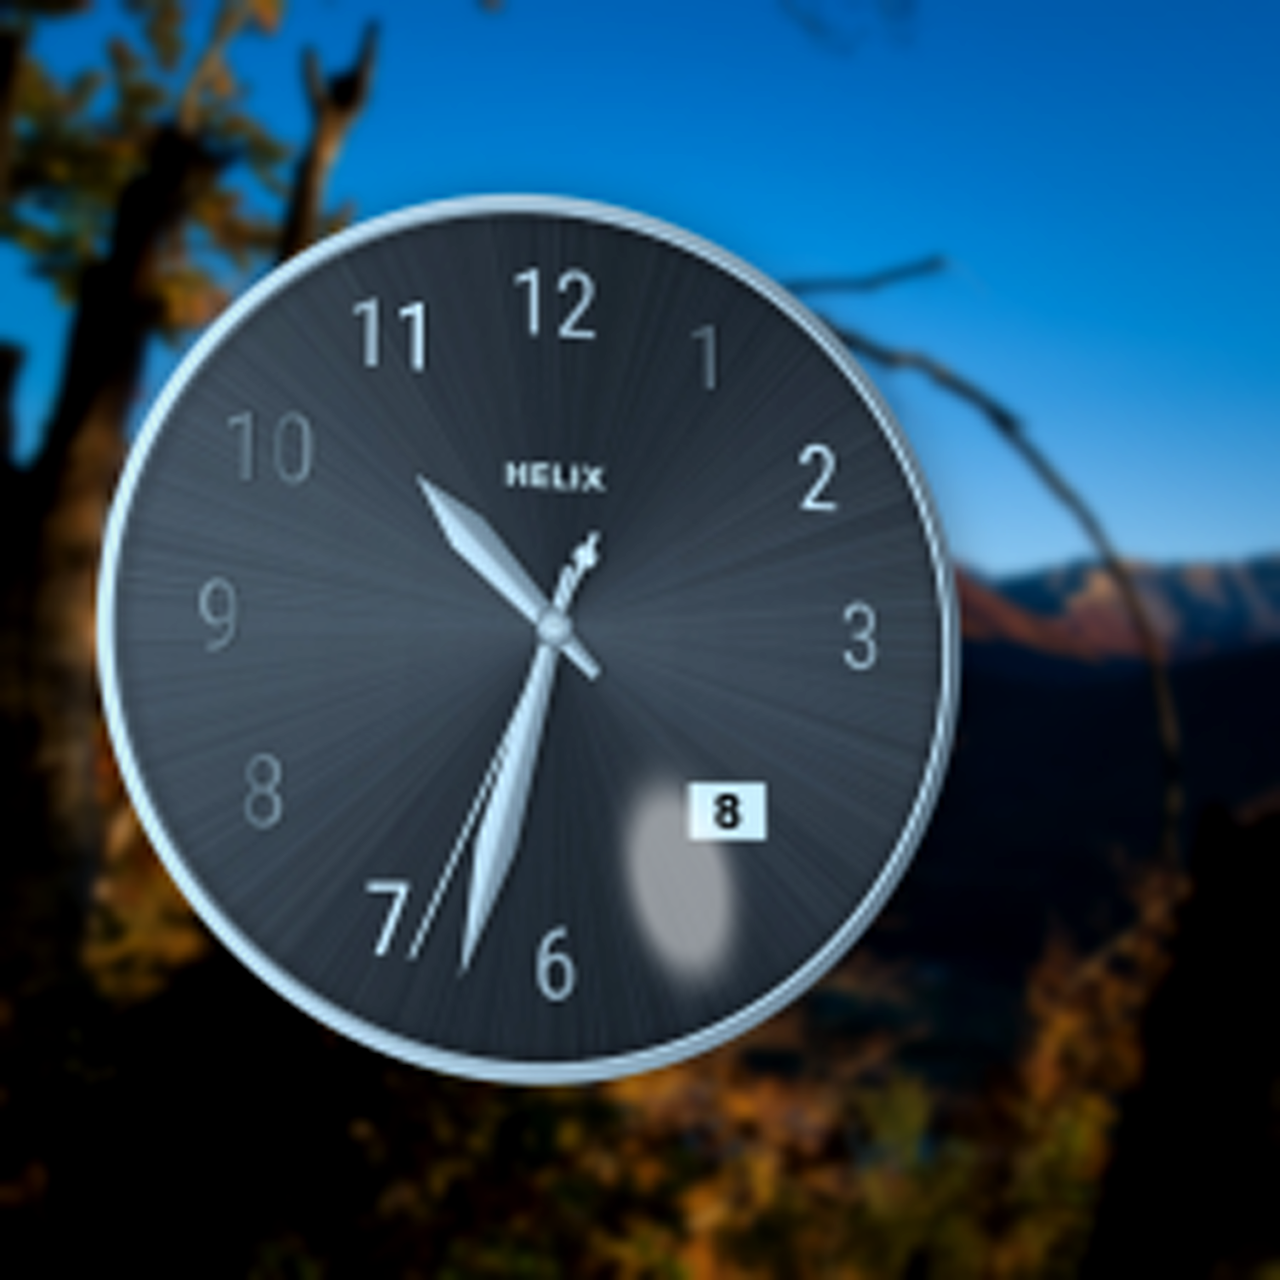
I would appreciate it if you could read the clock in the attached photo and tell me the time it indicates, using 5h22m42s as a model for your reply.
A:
10h32m34s
